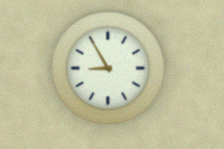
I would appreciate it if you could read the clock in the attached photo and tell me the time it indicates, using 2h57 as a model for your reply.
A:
8h55
